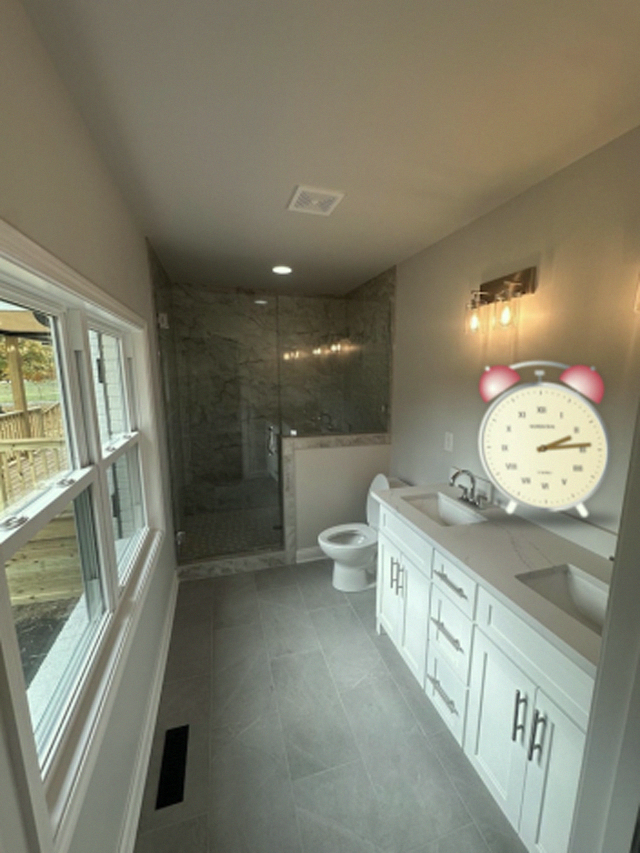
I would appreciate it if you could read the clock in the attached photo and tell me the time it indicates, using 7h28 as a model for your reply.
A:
2h14
